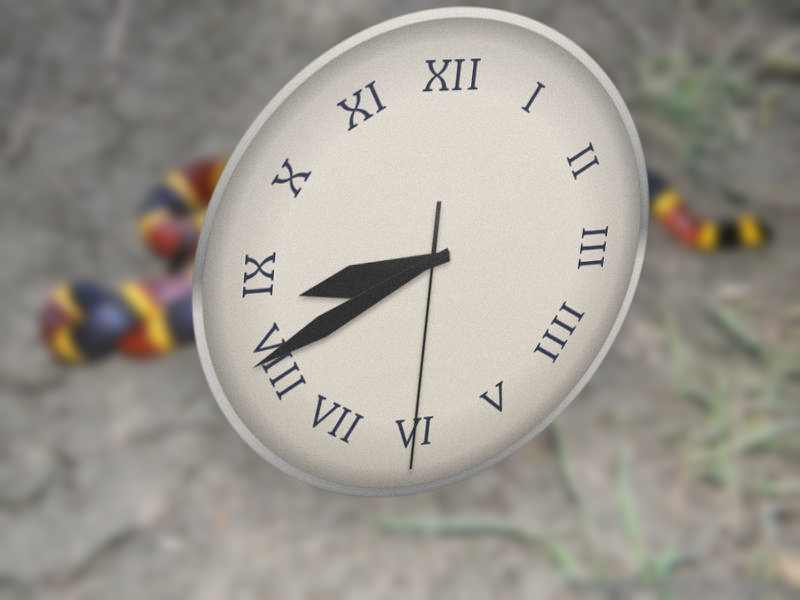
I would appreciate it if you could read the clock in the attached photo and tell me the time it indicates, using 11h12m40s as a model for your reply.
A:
8h40m30s
